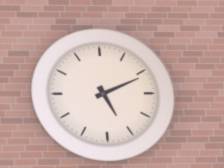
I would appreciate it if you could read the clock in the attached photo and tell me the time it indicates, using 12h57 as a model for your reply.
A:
5h11
